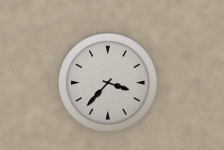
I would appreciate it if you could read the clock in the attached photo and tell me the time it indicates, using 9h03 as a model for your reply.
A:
3h37
